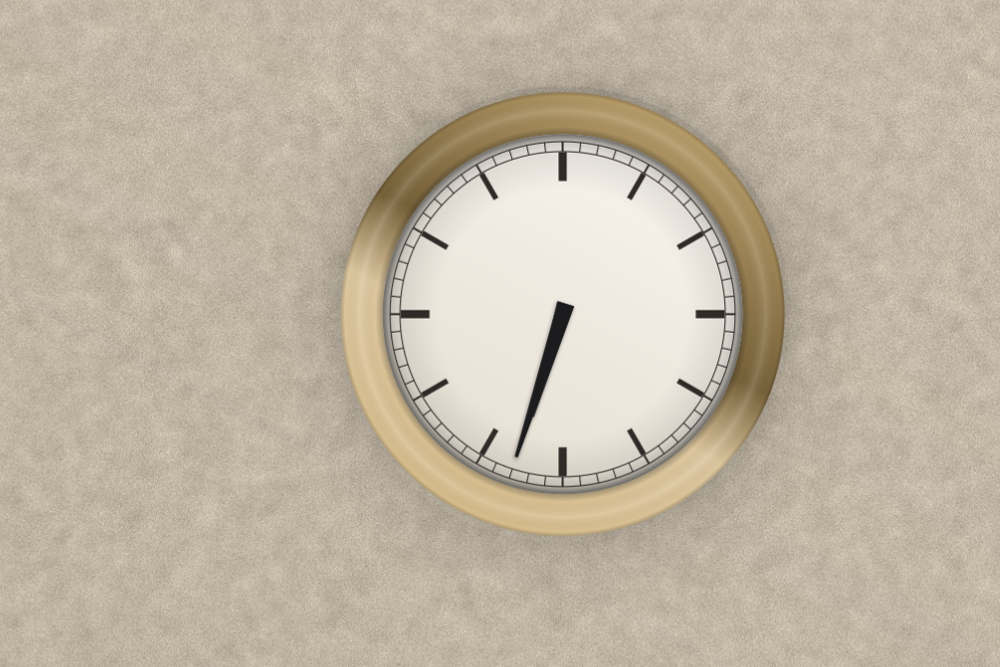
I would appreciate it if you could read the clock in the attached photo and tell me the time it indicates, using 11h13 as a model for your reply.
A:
6h33
